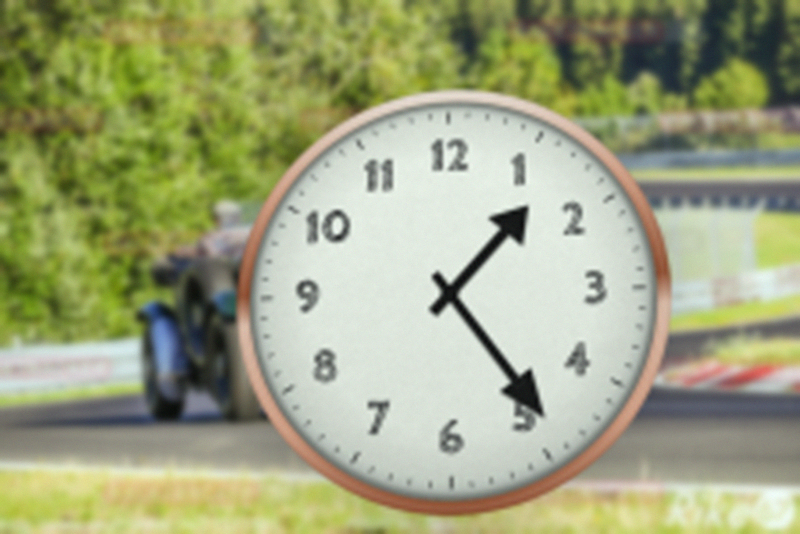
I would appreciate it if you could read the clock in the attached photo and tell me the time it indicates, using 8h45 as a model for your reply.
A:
1h24
